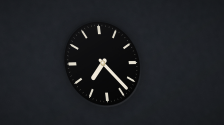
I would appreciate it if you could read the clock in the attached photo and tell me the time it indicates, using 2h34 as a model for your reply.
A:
7h23
